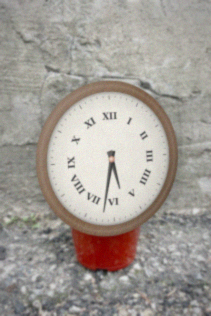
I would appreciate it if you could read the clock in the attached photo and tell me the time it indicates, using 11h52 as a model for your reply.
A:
5h32
